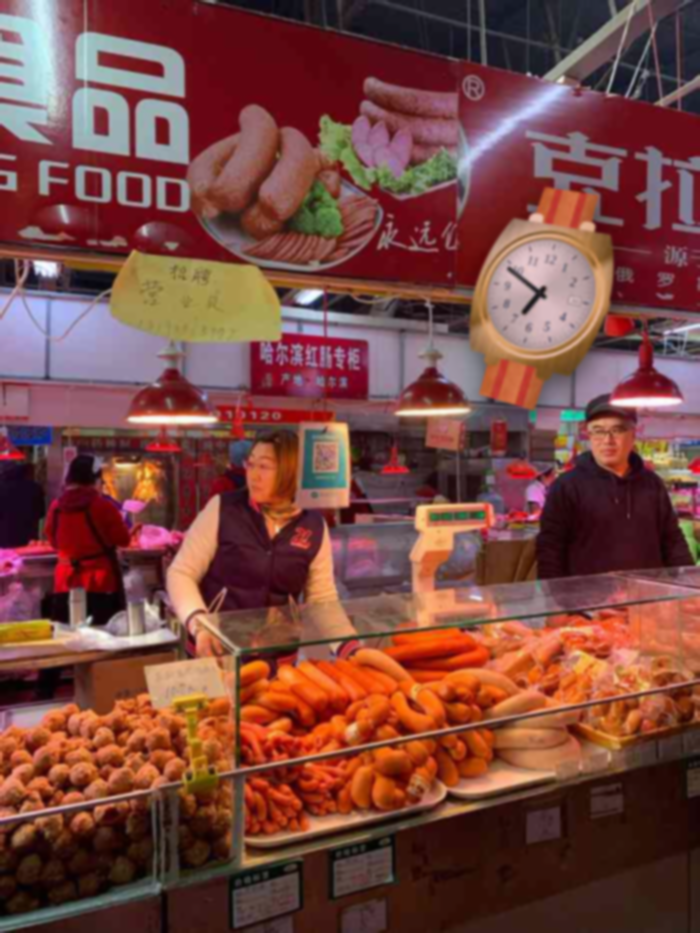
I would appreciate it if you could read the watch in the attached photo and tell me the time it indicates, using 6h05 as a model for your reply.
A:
6h49
